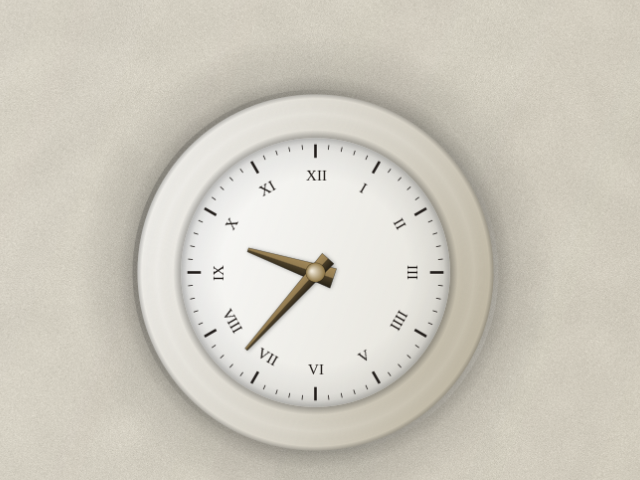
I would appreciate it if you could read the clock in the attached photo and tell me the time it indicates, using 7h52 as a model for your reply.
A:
9h37
